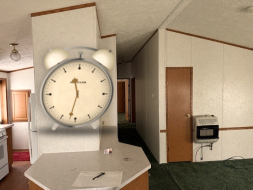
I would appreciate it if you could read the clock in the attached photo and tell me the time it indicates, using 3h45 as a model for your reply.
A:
11h32
